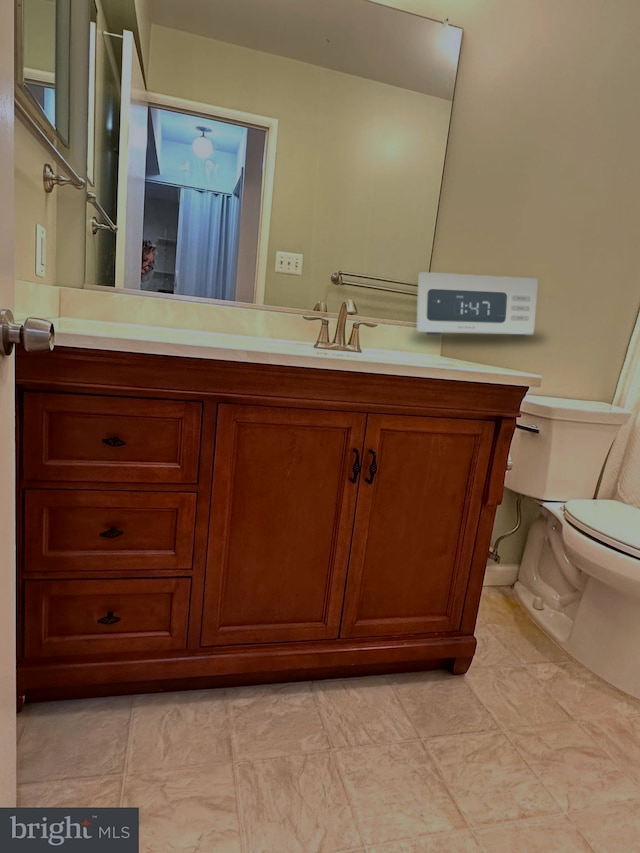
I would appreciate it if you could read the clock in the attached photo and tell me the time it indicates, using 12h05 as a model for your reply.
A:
1h47
